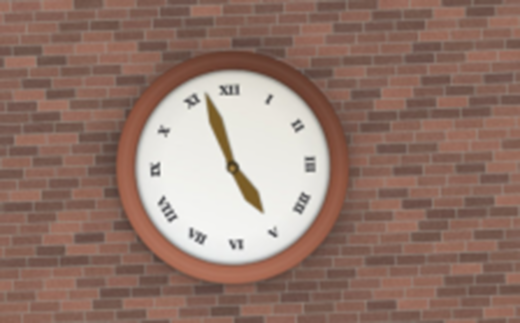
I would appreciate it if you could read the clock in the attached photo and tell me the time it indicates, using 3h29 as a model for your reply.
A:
4h57
